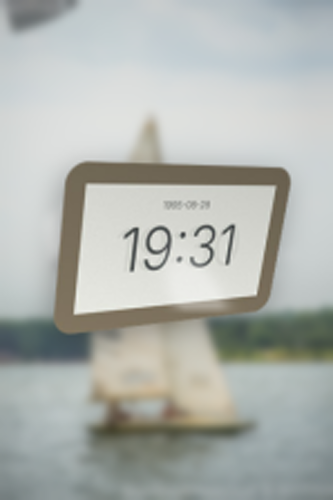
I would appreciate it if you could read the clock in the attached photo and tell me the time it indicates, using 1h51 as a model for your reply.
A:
19h31
